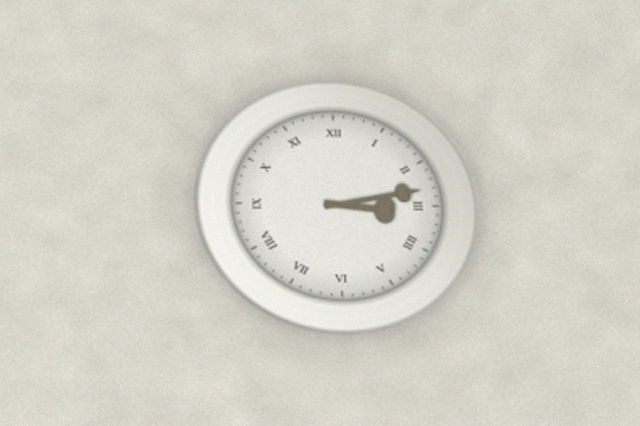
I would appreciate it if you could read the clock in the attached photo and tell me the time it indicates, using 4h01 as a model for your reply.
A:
3h13
